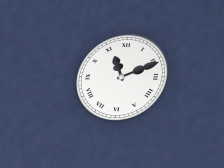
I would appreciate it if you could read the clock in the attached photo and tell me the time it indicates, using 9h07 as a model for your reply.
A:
11h11
